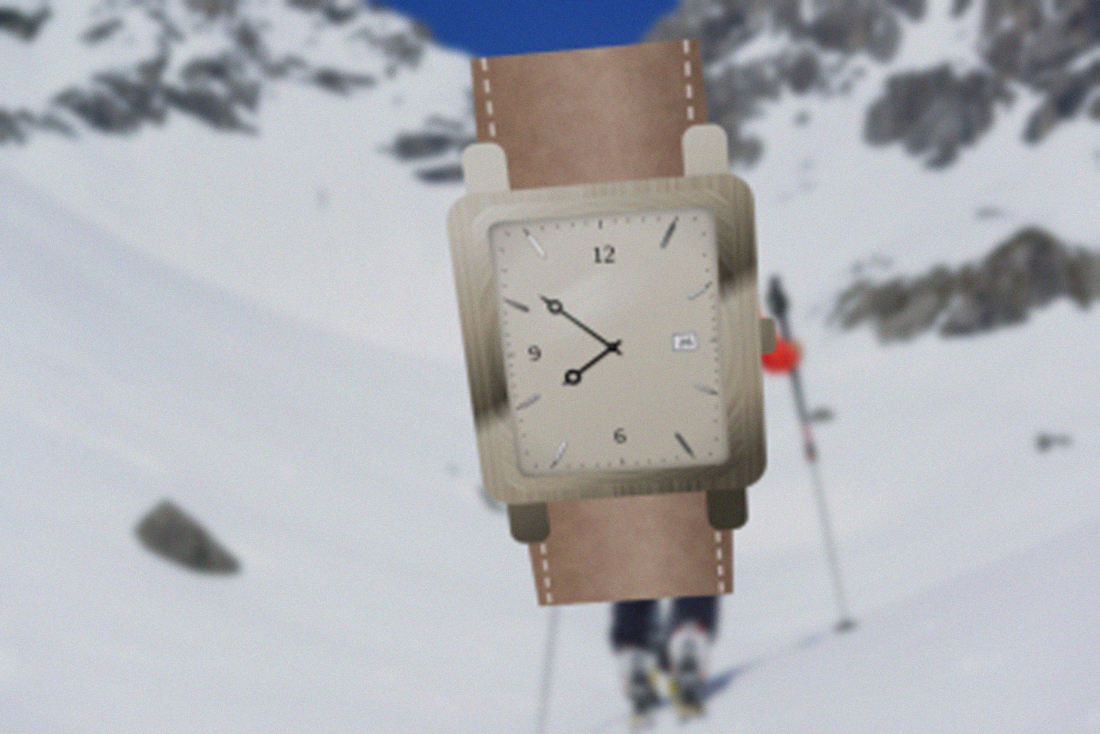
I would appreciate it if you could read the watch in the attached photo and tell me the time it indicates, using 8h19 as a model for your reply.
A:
7h52
